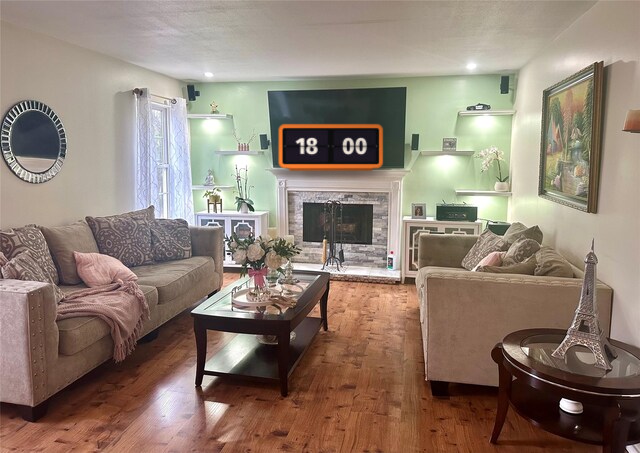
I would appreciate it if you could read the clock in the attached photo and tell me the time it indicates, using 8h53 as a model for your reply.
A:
18h00
